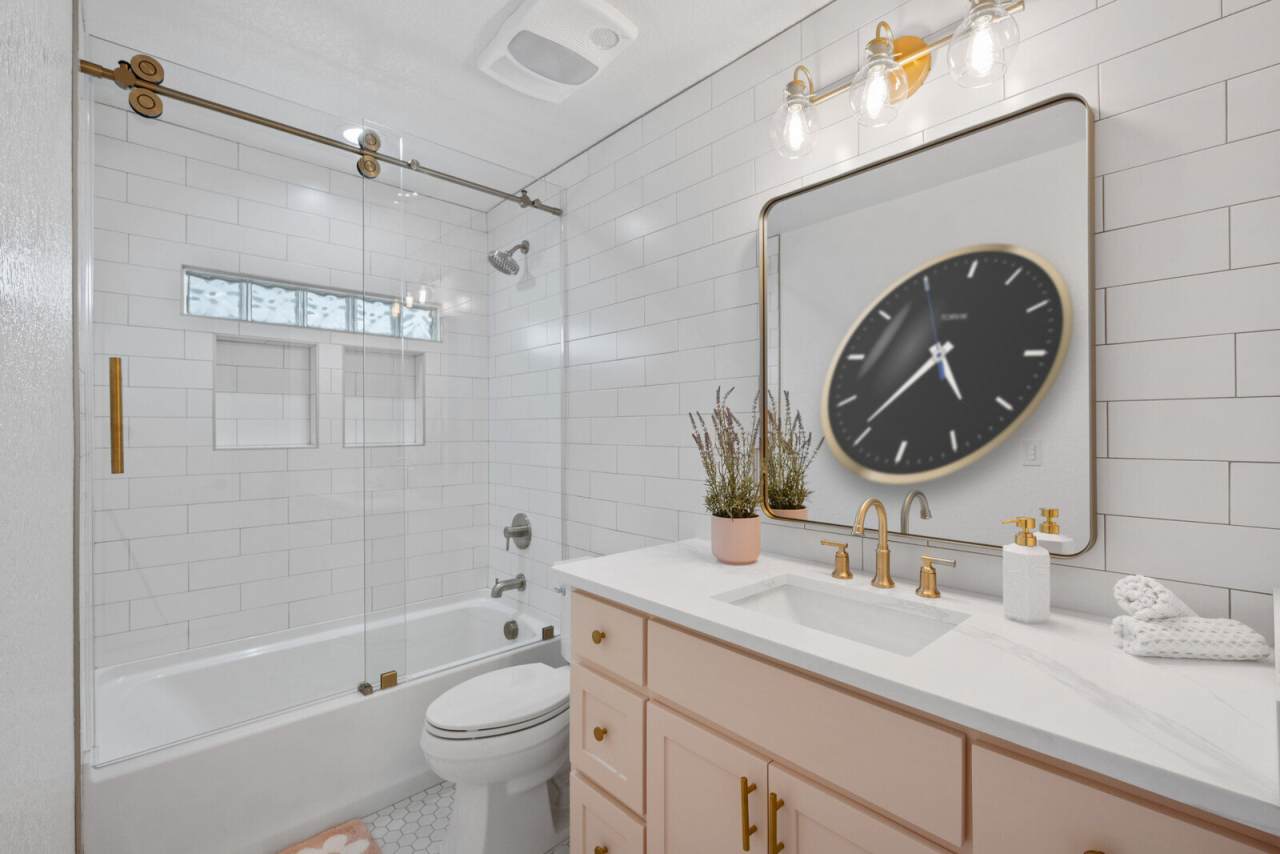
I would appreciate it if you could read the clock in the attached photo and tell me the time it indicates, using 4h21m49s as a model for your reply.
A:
4h35m55s
